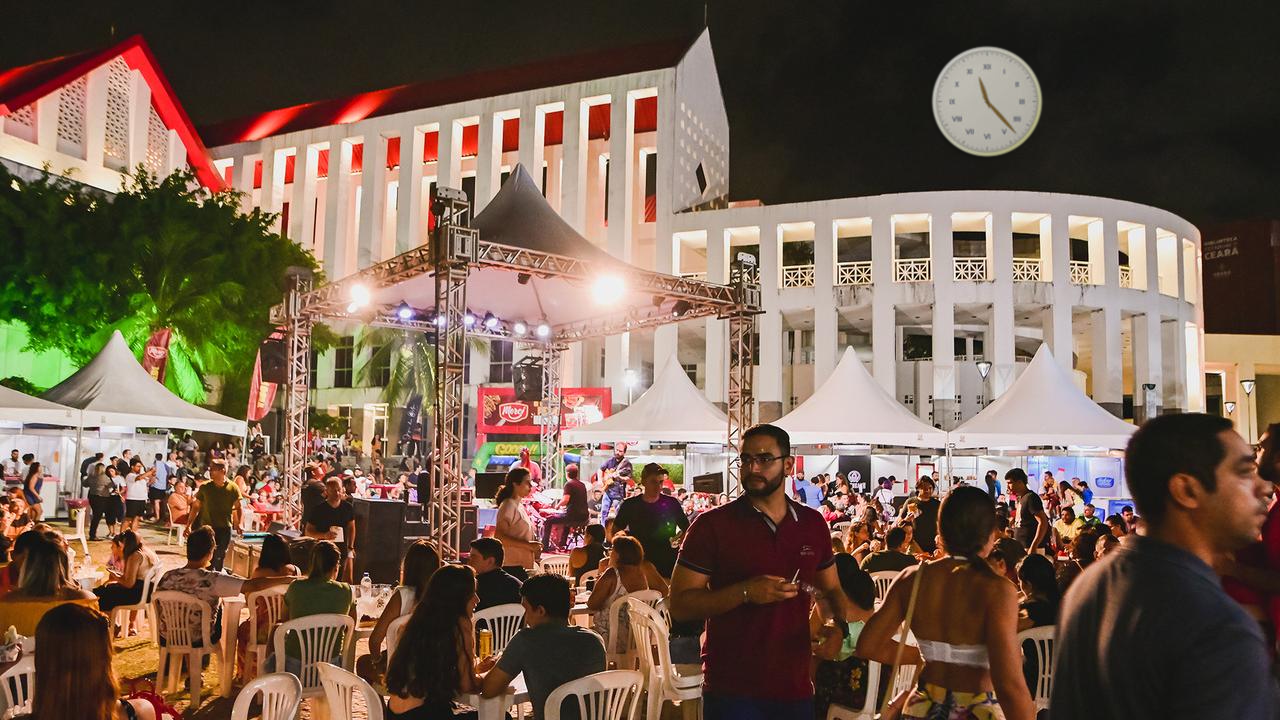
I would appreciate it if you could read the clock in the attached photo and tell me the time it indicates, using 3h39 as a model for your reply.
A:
11h23
